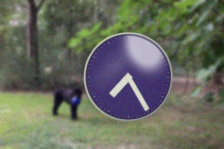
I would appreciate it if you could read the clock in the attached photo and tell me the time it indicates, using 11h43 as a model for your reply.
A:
7h25
